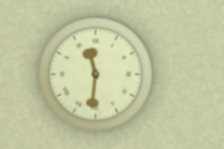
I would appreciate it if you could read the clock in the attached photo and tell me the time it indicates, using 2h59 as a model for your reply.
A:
11h31
